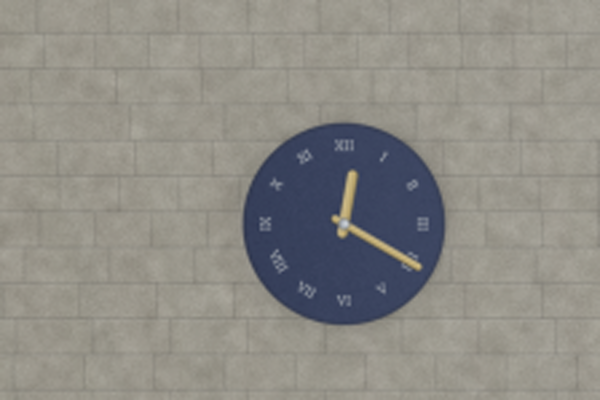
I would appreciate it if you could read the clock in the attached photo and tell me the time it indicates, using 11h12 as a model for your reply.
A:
12h20
